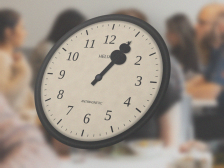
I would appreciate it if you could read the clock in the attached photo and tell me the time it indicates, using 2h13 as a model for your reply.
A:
1h05
